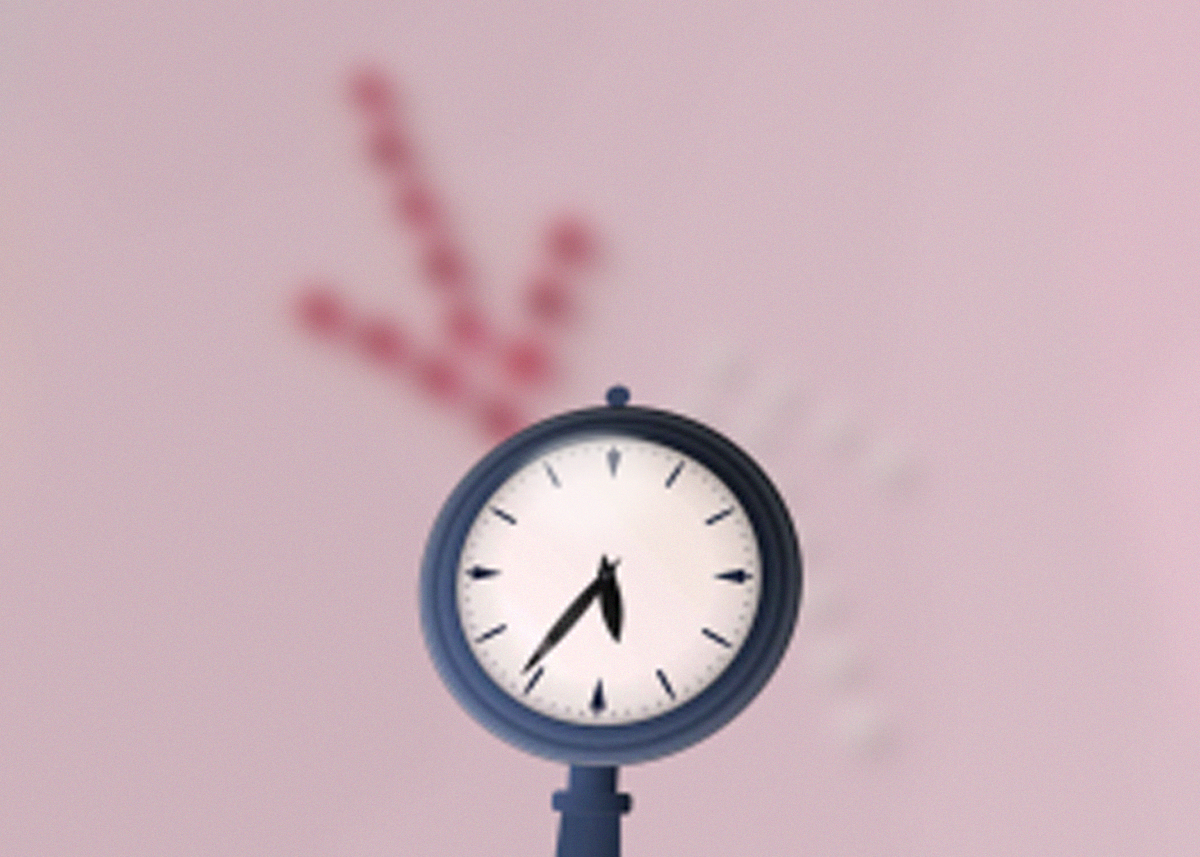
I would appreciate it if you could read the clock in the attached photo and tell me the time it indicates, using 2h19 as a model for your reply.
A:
5h36
